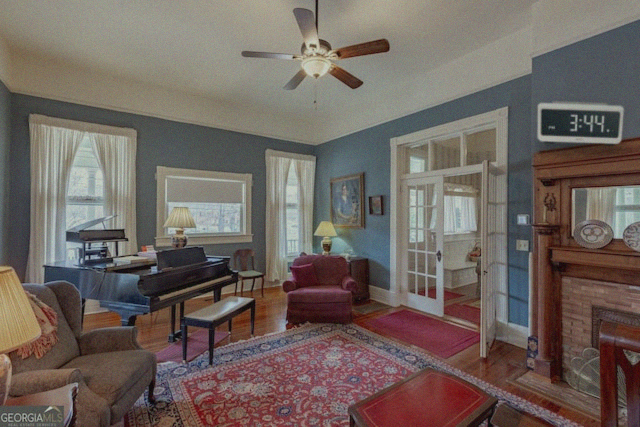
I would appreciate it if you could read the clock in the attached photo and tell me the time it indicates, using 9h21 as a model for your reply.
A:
3h44
